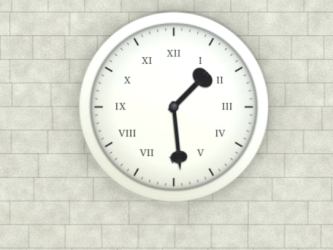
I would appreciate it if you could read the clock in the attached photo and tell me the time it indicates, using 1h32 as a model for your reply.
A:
1h29
